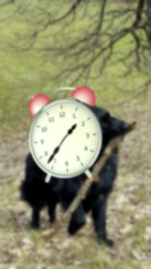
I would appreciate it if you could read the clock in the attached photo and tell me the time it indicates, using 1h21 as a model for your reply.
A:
1h37
